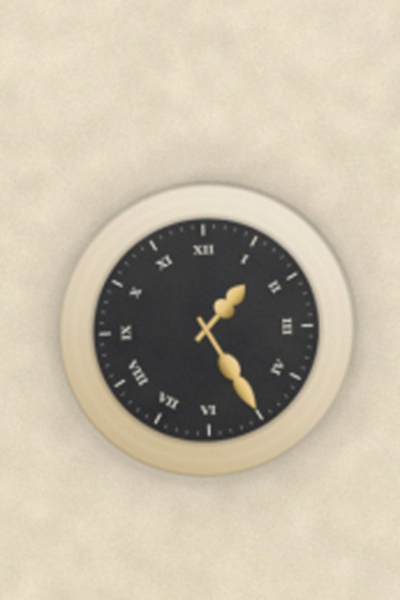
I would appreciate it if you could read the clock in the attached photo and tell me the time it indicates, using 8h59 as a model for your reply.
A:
1h25
